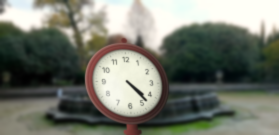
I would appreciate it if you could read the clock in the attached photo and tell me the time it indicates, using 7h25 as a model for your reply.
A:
4h23
